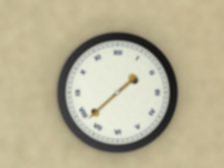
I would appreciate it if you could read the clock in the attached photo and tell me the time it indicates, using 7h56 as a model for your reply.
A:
1h38
